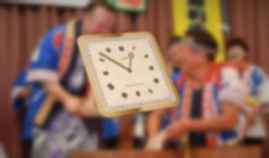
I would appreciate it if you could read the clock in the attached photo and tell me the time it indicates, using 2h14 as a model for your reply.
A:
12h52
